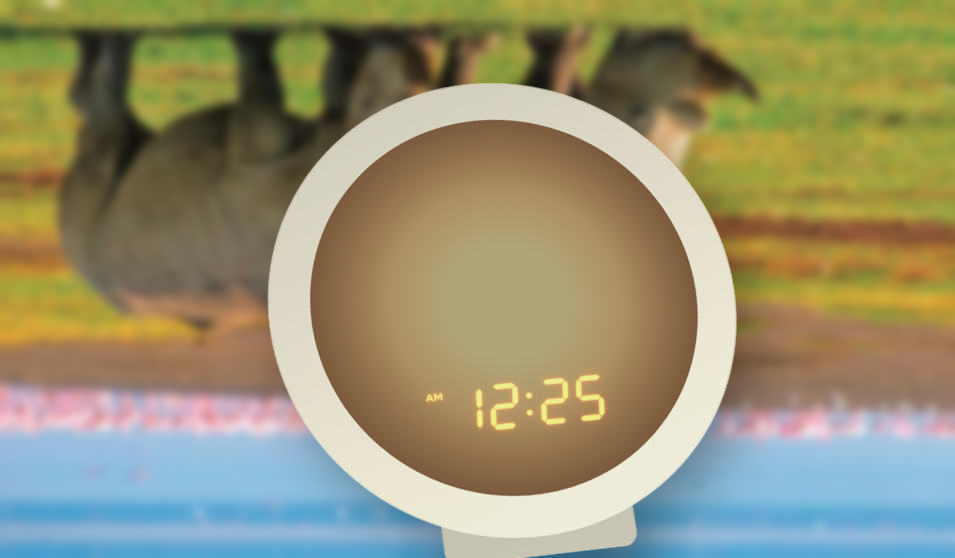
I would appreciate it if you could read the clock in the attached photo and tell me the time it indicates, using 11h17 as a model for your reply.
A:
12h25
